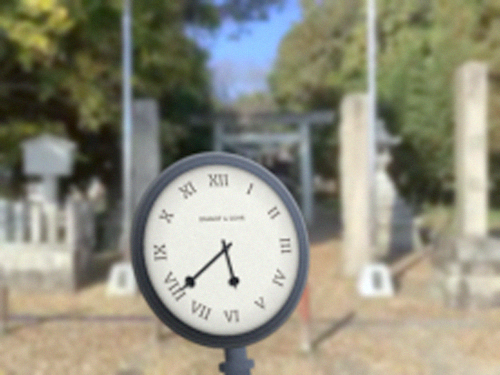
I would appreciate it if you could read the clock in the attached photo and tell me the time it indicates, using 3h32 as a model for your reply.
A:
5h39
